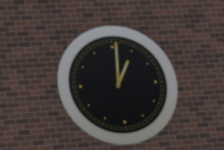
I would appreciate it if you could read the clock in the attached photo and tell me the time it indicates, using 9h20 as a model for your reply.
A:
1h01
